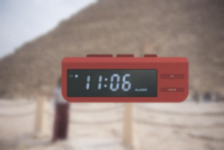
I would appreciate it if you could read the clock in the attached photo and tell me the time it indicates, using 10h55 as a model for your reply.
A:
11h06
